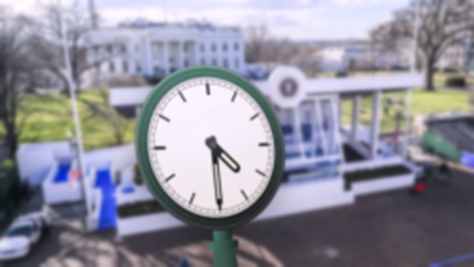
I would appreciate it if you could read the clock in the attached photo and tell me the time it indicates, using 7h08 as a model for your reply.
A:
4h30
